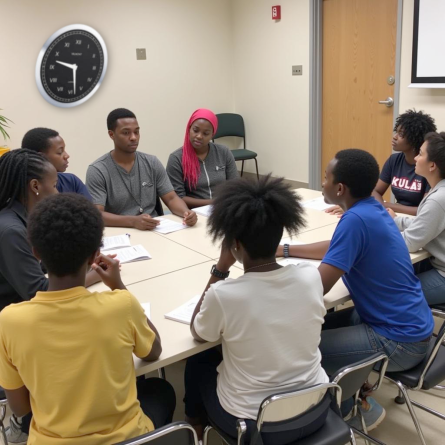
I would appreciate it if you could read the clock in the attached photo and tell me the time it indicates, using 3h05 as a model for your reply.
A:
9h28
